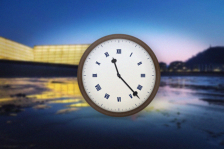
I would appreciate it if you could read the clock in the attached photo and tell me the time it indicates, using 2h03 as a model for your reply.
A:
11h23
